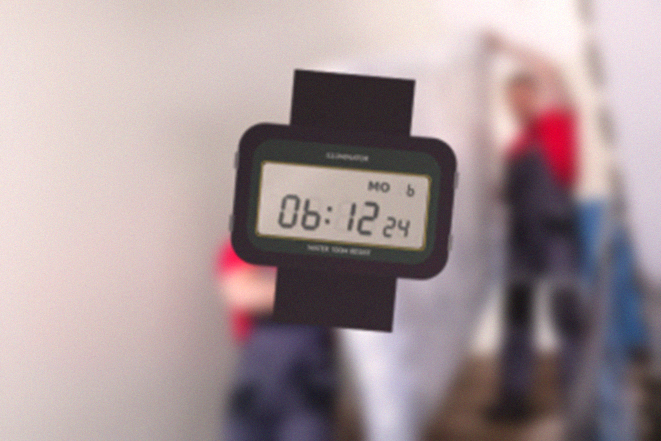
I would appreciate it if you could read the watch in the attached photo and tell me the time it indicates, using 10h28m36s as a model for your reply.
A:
6h12m24s
